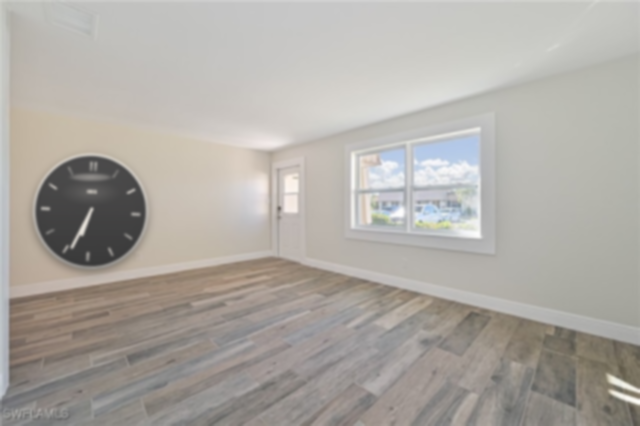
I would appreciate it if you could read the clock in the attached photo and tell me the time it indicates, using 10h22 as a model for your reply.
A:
6h34
